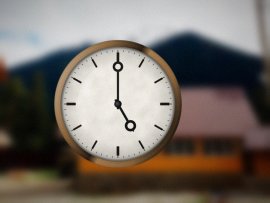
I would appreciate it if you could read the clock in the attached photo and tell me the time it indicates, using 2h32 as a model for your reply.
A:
5h00
